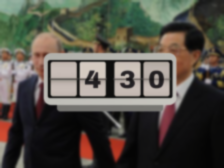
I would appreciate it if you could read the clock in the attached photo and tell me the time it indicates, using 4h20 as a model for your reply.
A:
4h30
